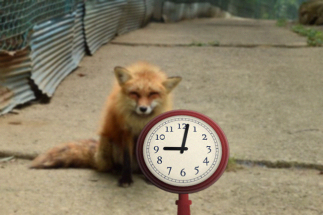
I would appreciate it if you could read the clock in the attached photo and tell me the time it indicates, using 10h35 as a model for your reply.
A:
9h02
